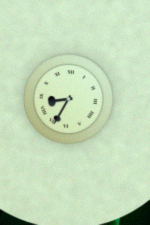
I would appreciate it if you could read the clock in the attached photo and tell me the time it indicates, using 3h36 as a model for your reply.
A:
8h34
